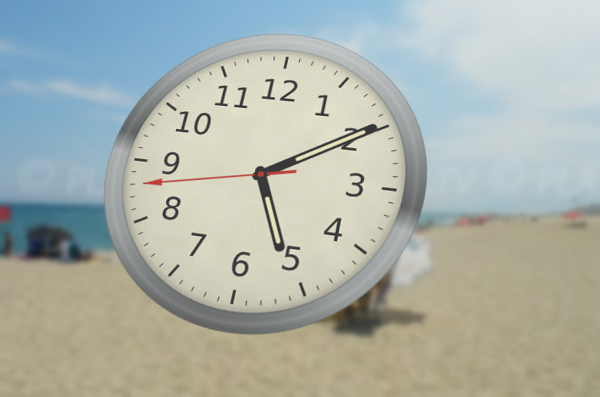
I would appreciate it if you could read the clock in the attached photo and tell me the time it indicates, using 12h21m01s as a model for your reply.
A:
5h09m43s
